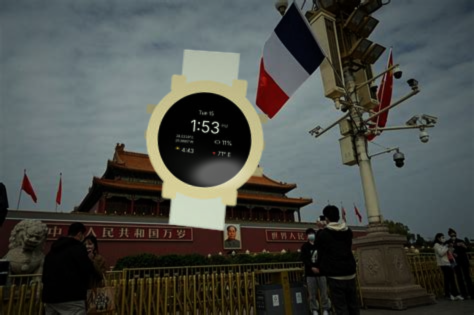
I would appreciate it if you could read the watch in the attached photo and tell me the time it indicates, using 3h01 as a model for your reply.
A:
1h53
